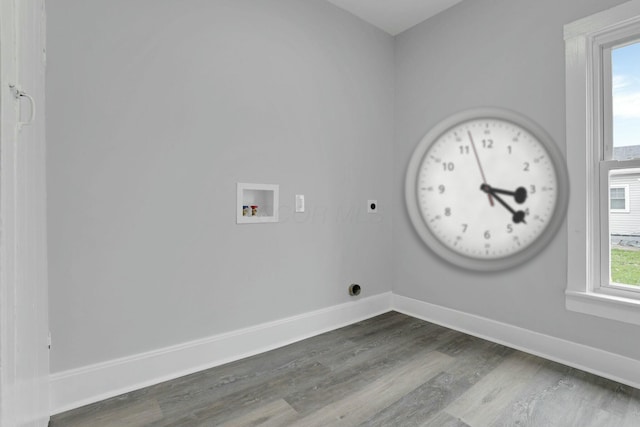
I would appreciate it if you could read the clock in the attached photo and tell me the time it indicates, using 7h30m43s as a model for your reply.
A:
3h21m57s
